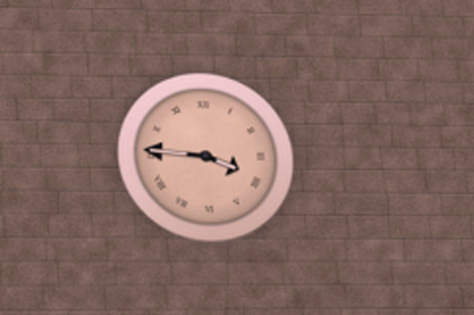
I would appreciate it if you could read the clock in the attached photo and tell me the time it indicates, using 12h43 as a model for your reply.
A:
3h46
